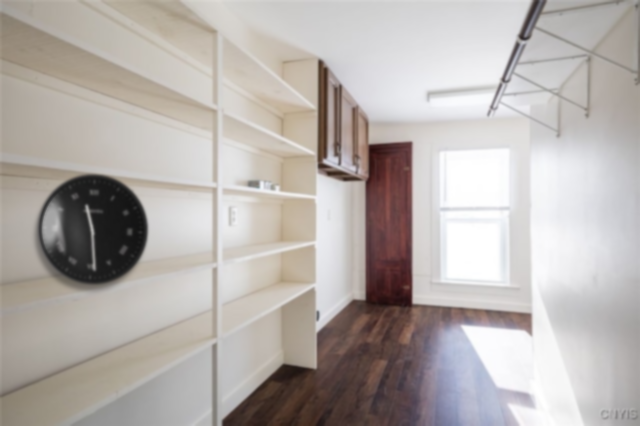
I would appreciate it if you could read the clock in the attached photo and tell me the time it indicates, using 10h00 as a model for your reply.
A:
11h29
